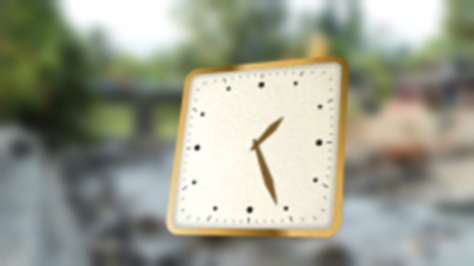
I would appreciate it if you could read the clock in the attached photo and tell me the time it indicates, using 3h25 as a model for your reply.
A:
1h26
